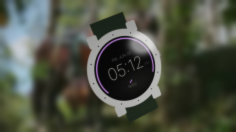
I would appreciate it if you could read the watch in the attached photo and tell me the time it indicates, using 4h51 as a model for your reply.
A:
5h12
